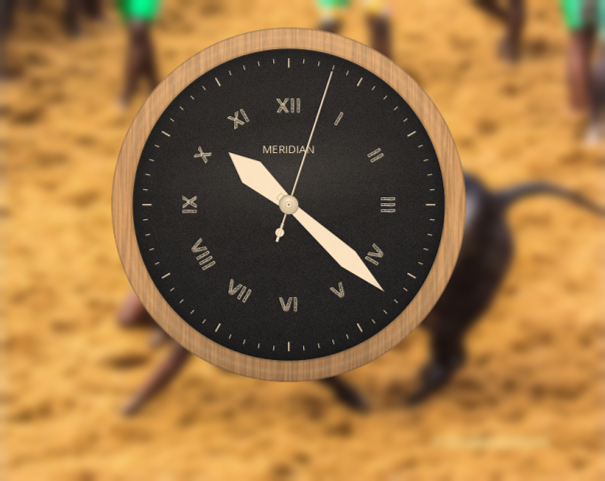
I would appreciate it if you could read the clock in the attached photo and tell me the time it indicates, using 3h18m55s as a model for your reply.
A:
10h22m03s
